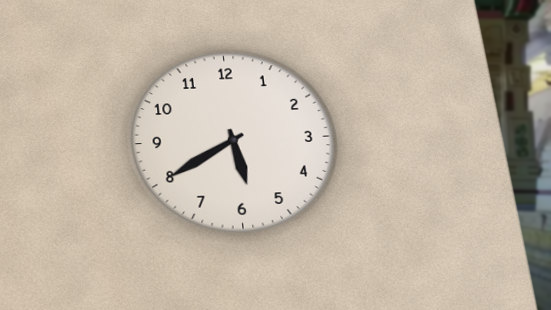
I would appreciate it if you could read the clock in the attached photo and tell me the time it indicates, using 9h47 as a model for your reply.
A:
5h40
